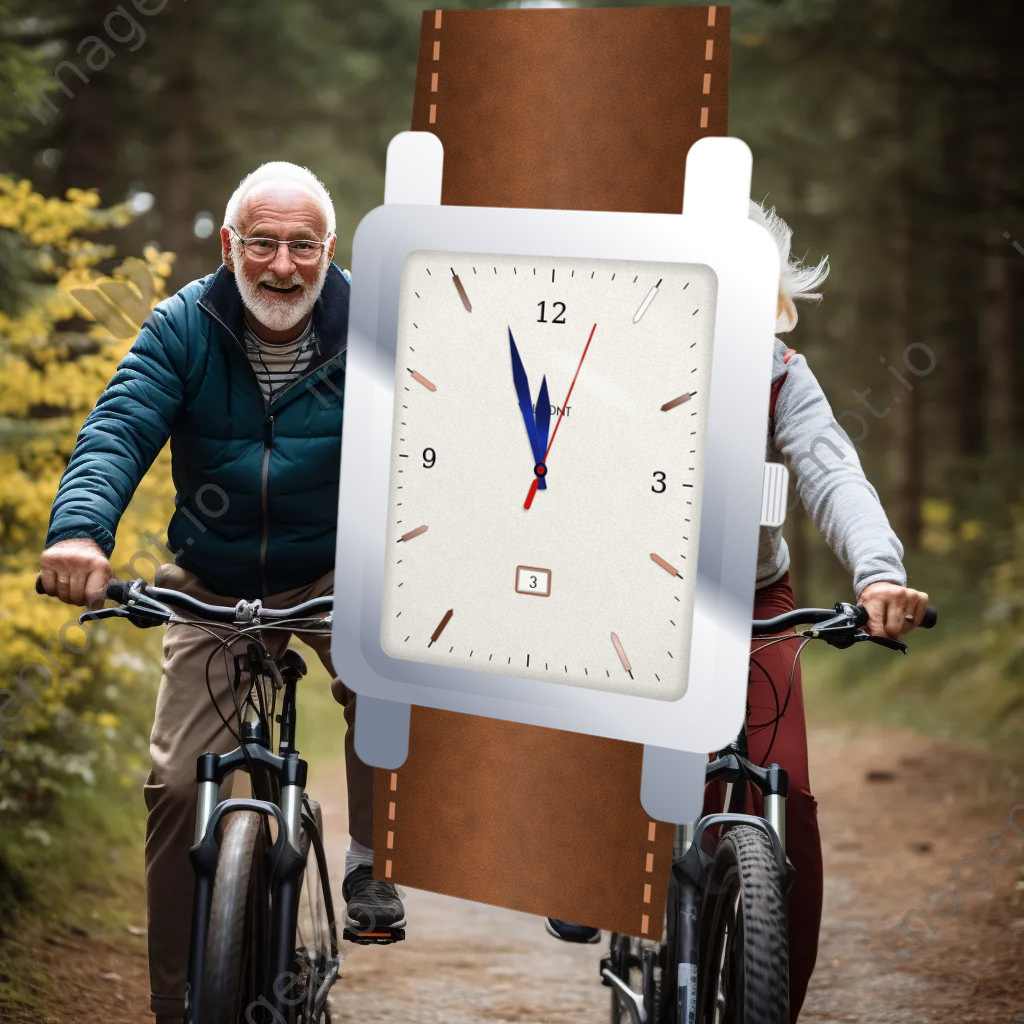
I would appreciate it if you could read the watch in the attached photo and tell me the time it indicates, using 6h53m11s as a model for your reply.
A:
11h57m03s
